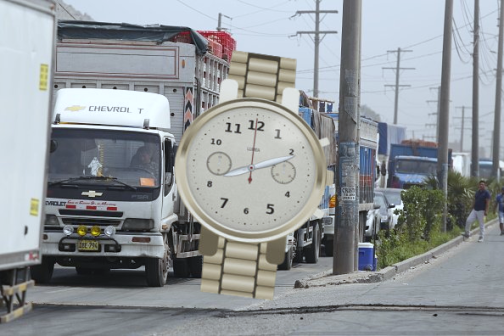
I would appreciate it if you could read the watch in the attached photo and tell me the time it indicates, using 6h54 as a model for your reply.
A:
8h11
